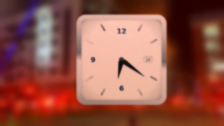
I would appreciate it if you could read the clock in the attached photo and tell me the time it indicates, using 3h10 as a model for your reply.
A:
6h21
